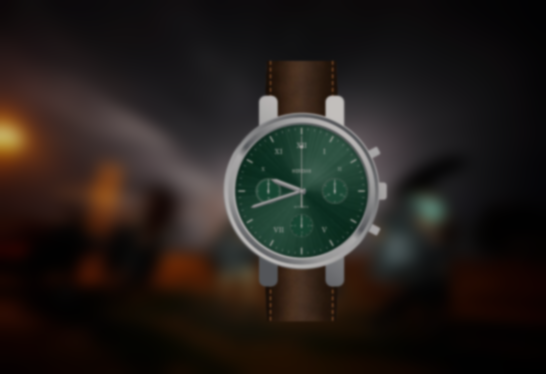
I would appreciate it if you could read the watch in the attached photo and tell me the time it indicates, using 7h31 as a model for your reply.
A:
9h42
